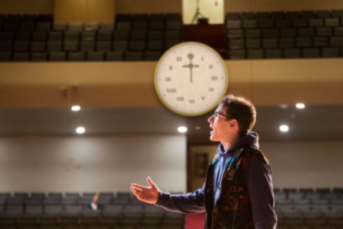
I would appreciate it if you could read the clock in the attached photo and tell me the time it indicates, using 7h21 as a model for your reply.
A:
12h00
